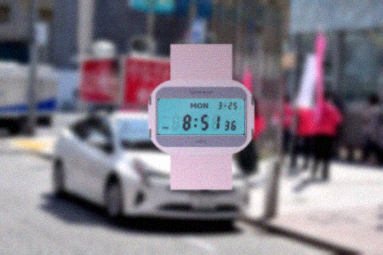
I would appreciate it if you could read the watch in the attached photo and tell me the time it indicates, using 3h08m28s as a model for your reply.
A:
8h51m36s
